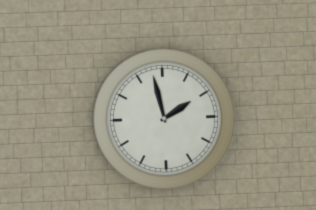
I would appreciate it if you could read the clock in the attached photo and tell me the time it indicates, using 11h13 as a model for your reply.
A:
1h58
